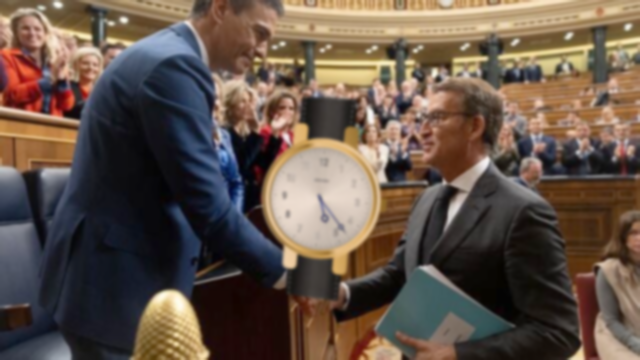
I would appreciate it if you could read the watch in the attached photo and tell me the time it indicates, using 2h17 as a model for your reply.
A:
5h23
